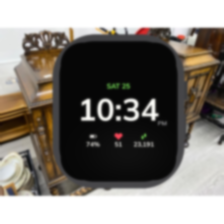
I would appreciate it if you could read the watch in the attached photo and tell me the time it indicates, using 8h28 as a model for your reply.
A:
10h34
